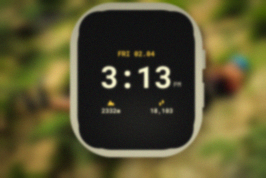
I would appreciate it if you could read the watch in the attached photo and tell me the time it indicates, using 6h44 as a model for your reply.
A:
3h13
